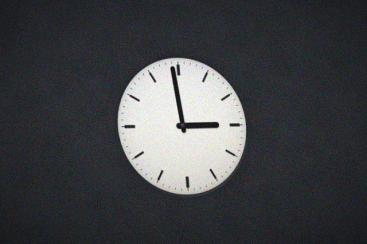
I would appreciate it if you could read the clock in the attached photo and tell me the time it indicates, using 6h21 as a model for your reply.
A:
2h59
